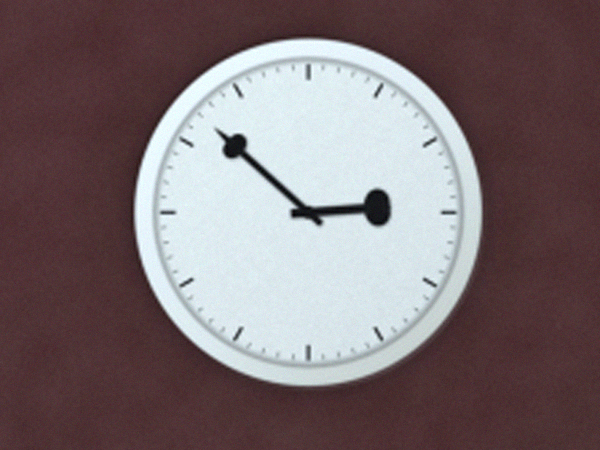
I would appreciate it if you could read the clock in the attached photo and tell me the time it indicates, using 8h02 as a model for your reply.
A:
2h52
